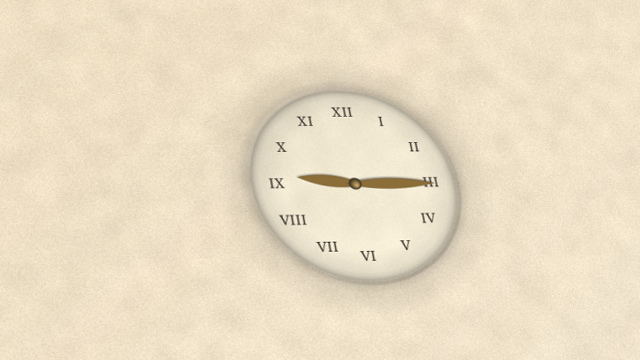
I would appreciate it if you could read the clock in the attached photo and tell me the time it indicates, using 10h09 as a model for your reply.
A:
9h15
